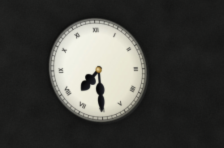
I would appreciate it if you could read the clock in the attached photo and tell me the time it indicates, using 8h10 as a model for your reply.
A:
7h30
